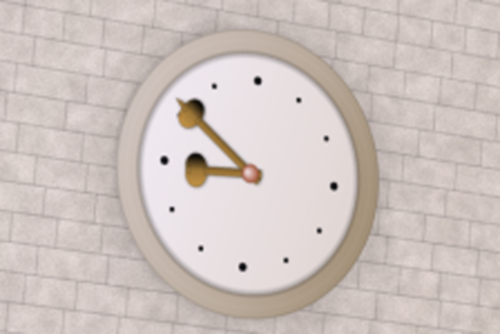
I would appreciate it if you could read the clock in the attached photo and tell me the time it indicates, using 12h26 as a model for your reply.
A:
8h51
